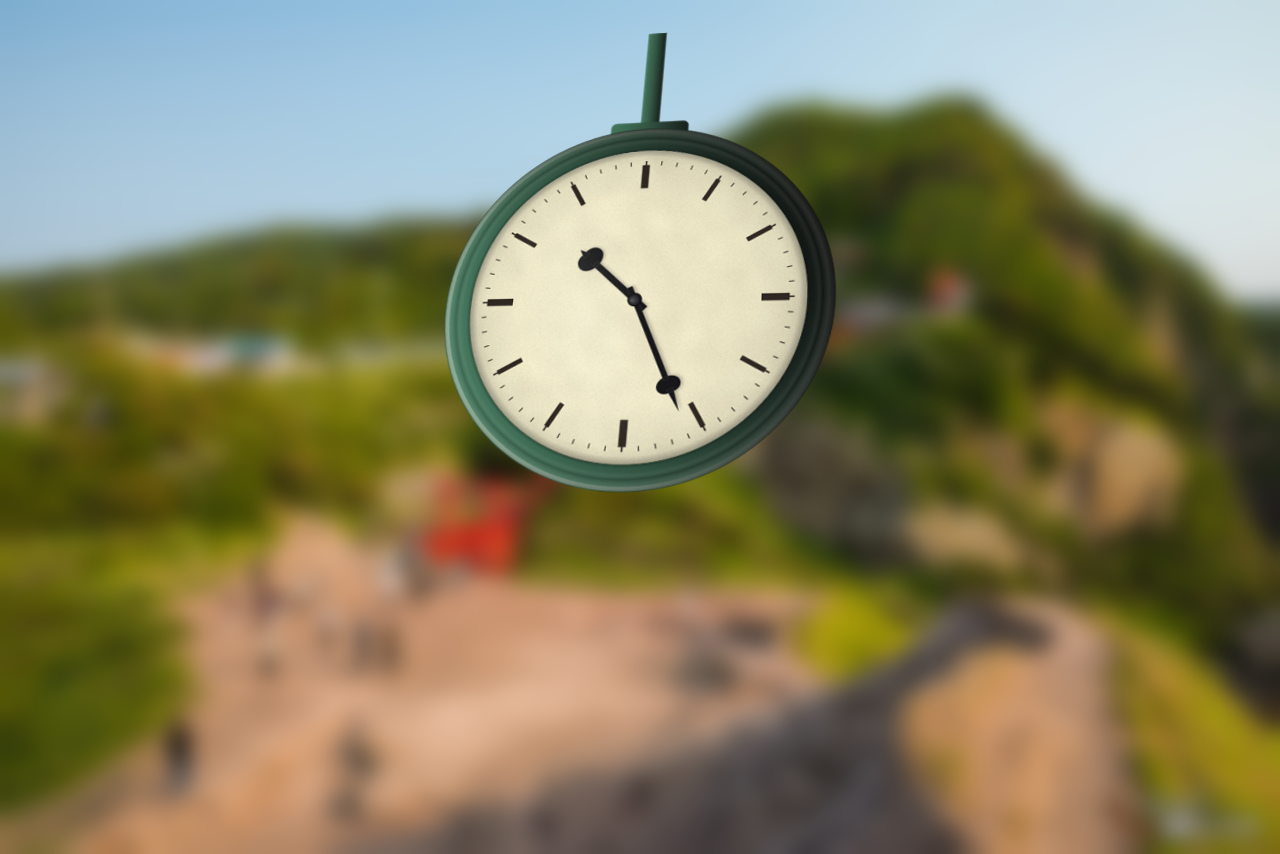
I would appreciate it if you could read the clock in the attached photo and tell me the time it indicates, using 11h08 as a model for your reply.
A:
10h26
